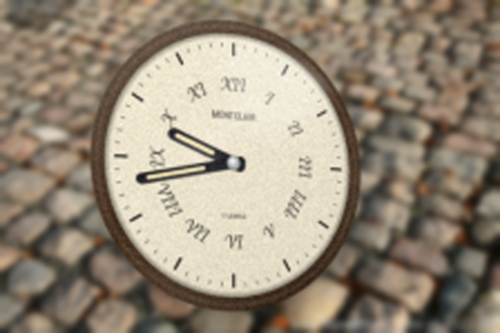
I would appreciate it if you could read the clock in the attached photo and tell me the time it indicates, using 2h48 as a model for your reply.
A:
9h43
